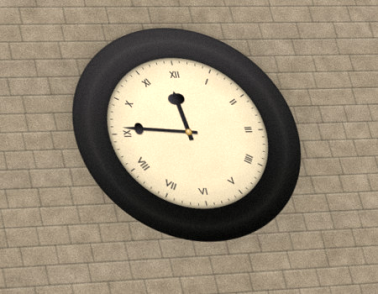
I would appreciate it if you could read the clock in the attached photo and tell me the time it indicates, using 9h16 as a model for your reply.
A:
11h46
